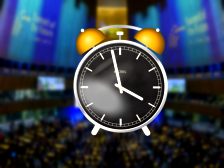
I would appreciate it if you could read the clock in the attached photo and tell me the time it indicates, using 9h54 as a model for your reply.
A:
3h58
